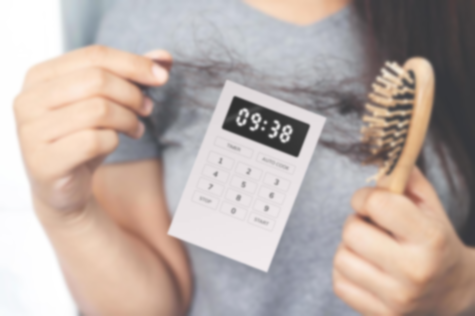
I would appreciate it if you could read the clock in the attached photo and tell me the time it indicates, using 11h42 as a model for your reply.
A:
9h38
